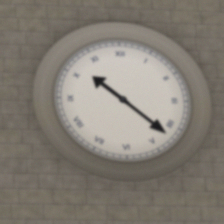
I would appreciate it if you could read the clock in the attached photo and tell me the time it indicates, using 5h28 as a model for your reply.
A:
10h22
